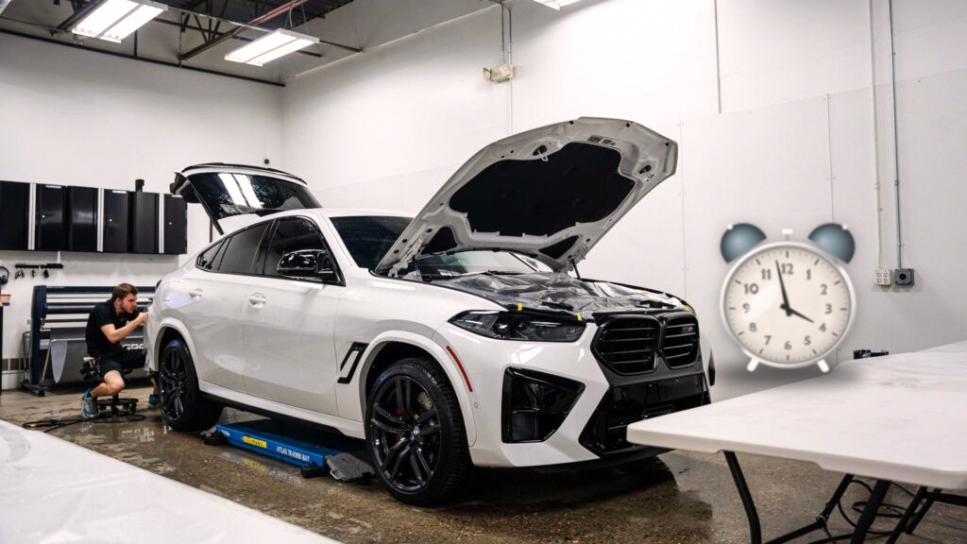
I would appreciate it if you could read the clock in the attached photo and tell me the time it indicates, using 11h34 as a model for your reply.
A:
3h58
